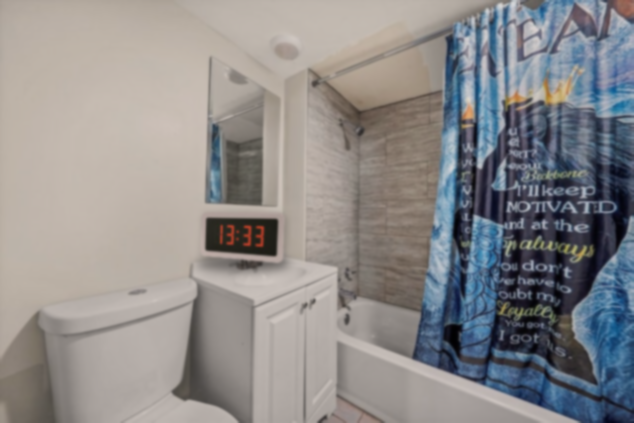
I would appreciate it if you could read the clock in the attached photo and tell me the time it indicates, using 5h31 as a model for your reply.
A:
13h33
